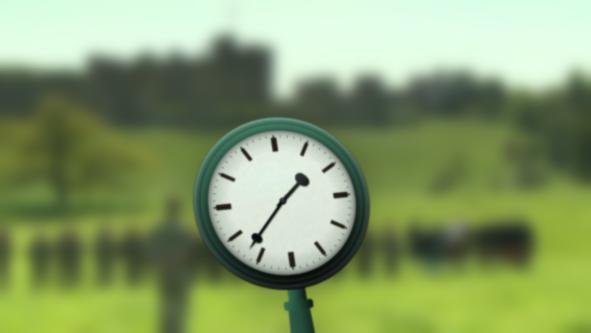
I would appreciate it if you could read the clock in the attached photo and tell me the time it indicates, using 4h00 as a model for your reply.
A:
1h37
